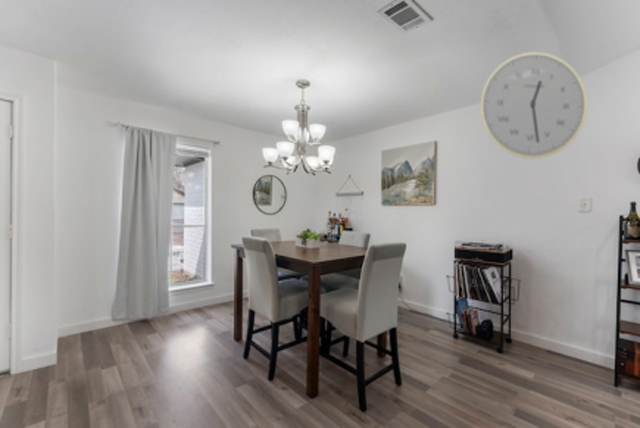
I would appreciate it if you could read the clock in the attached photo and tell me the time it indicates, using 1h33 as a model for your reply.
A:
12h28
